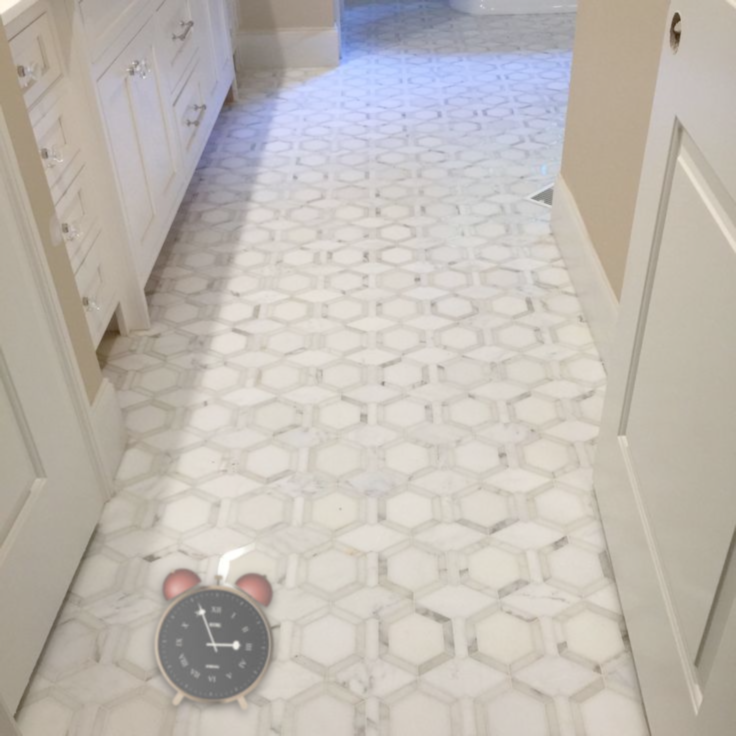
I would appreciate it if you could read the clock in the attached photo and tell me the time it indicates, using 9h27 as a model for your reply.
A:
2h56
